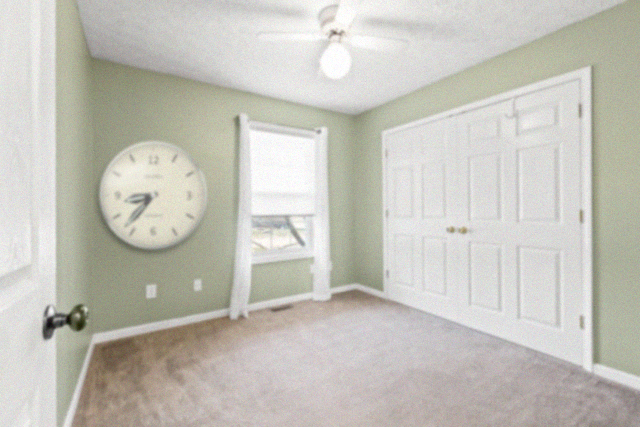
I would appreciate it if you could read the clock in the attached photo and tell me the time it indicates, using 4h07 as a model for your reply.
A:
8h37
